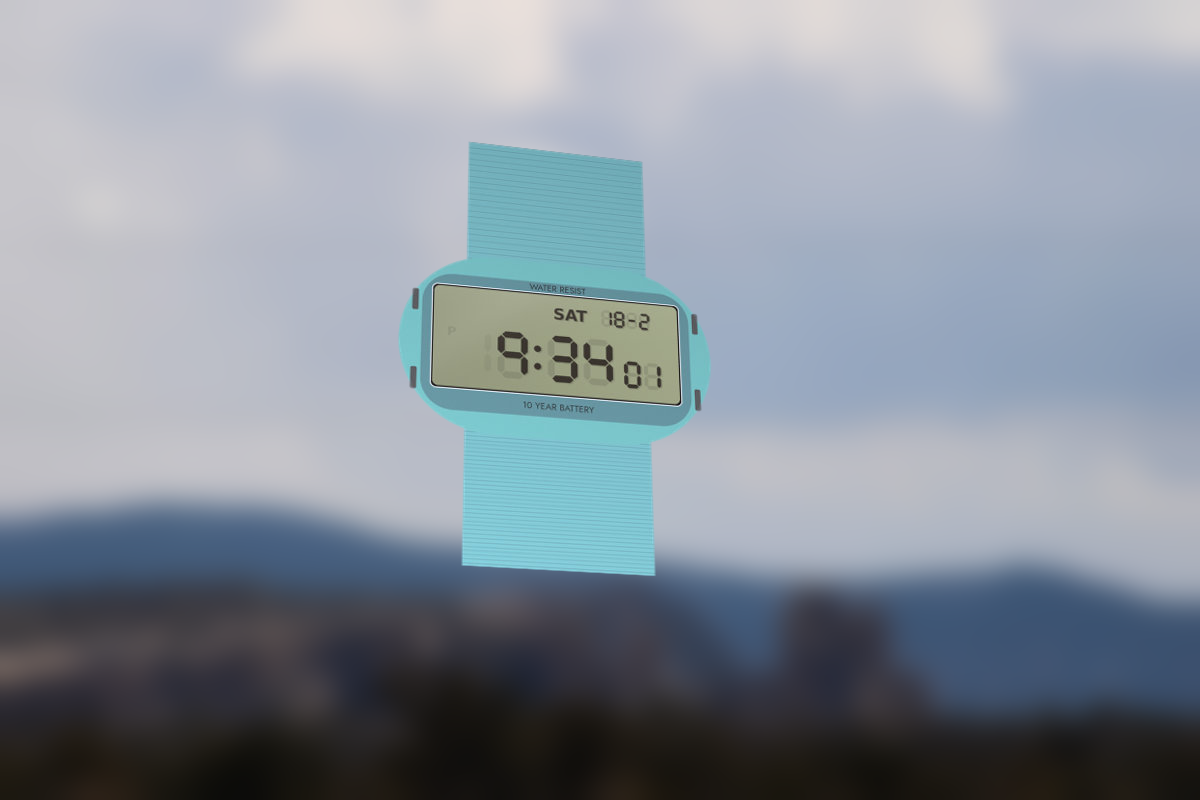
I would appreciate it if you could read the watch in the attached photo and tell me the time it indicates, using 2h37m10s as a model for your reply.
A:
9h34m01s
